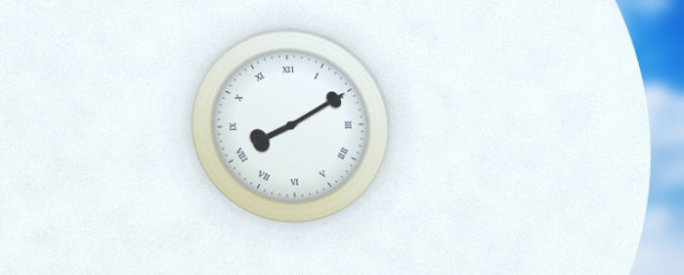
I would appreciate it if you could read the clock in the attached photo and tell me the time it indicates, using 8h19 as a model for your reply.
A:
8h10
